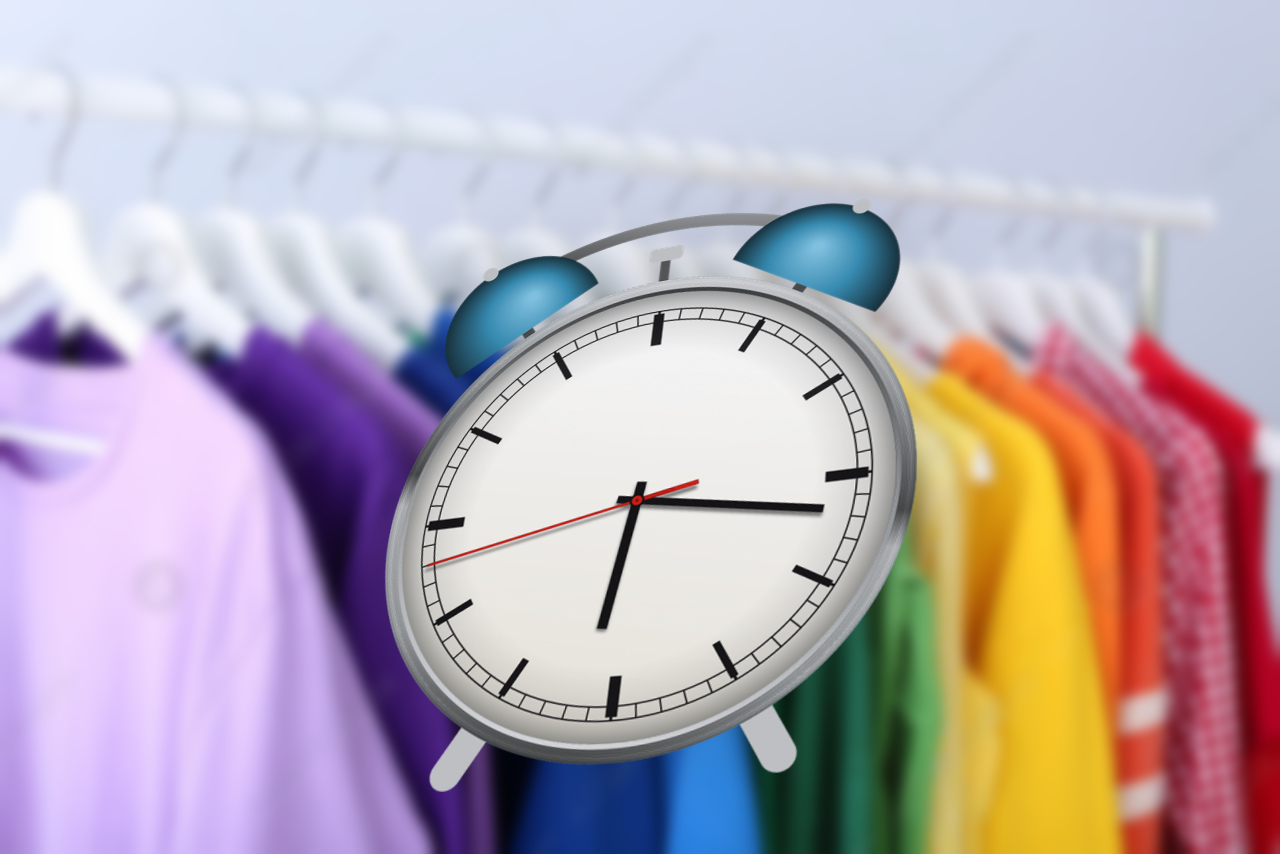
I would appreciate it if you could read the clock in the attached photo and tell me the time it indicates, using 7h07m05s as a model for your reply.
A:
6h16m43s
